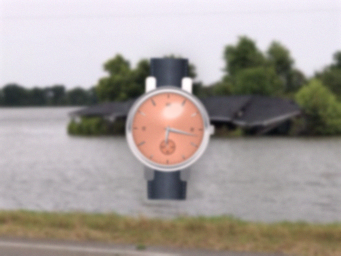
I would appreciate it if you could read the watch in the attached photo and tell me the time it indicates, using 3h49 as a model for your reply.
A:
6h17
